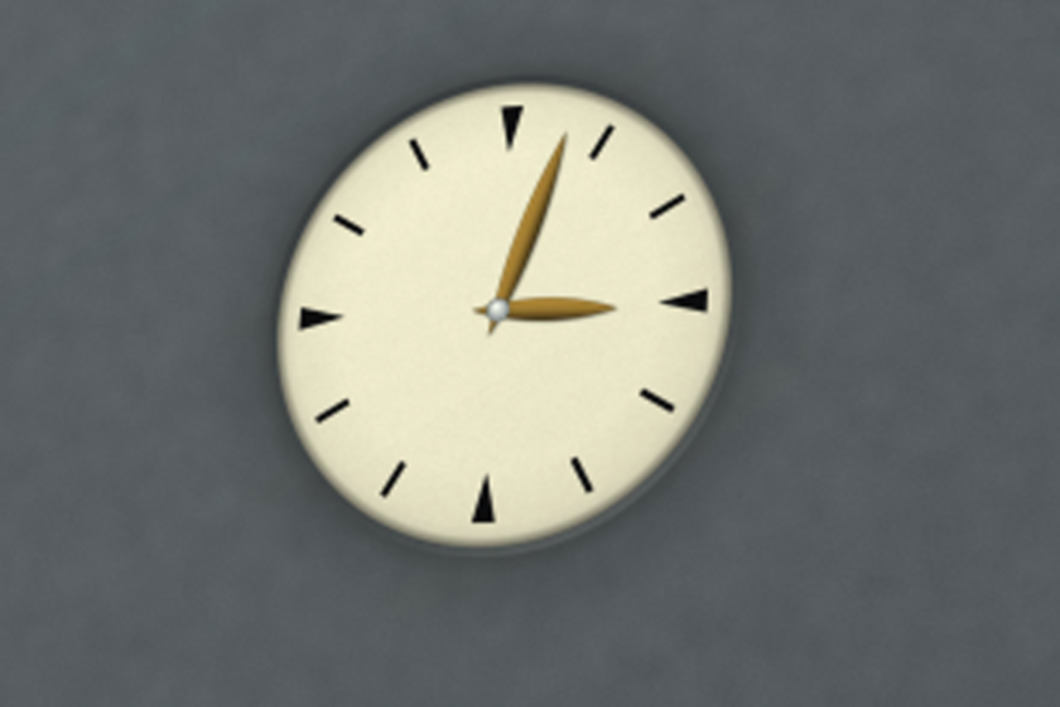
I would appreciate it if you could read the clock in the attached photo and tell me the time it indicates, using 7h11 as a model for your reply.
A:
3h03
